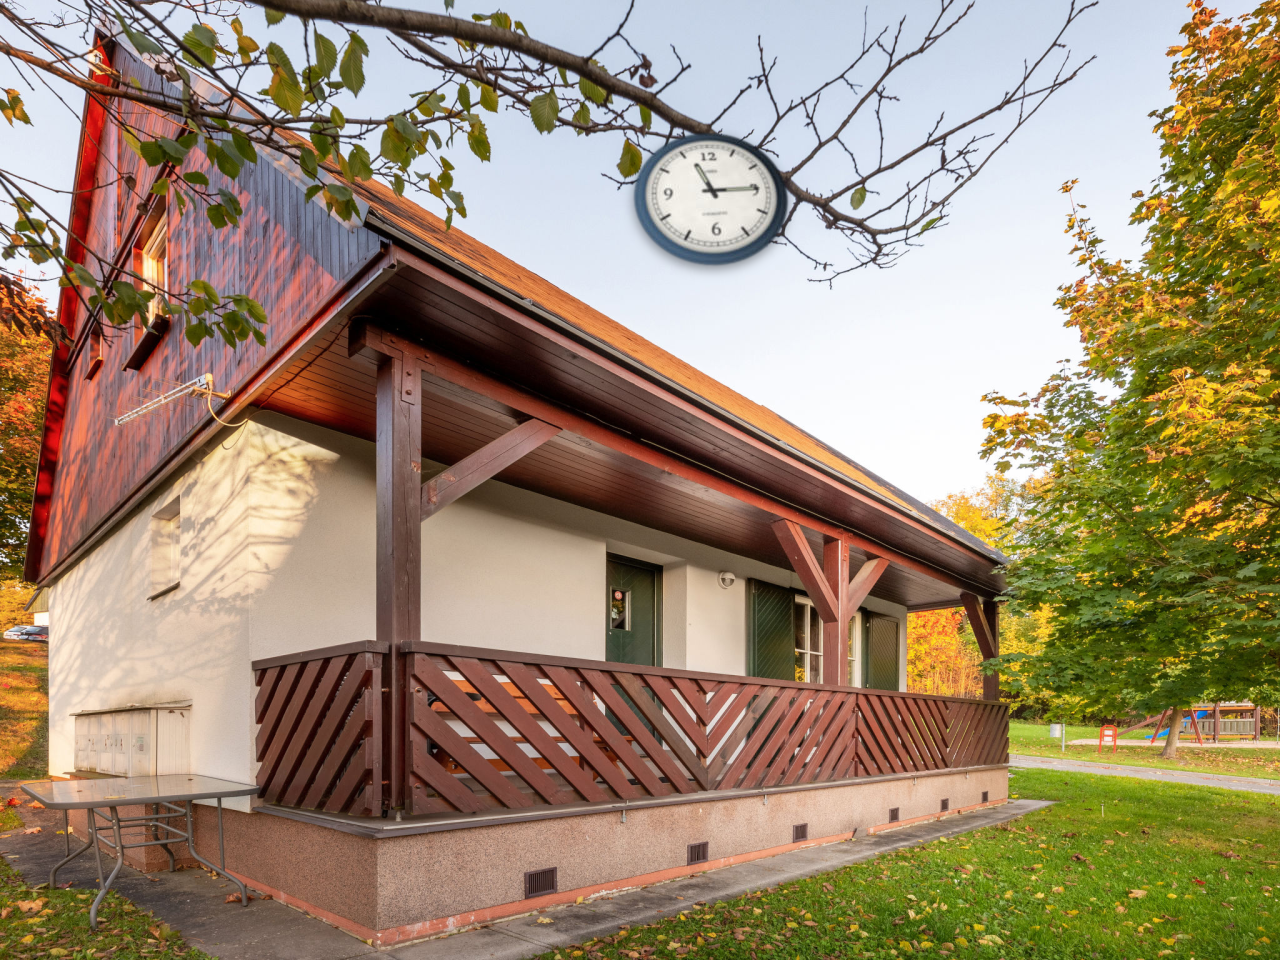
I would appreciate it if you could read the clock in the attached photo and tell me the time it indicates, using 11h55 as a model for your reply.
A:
11h15
